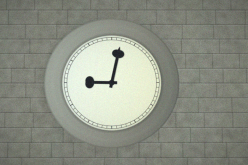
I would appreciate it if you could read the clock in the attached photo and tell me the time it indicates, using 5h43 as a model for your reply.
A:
9h02
